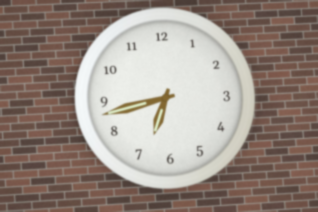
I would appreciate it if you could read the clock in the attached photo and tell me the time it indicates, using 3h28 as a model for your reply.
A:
6h43
